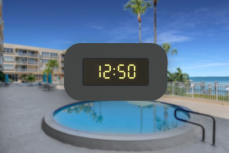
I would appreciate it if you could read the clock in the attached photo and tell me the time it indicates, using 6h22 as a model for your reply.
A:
12h50
